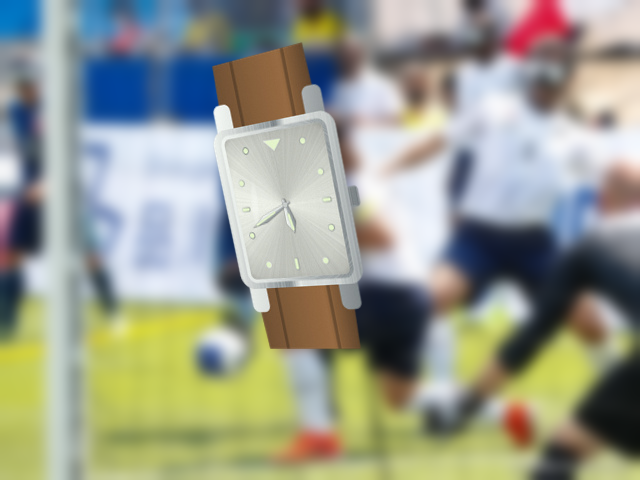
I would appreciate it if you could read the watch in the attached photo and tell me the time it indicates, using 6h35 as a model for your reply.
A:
5h41
